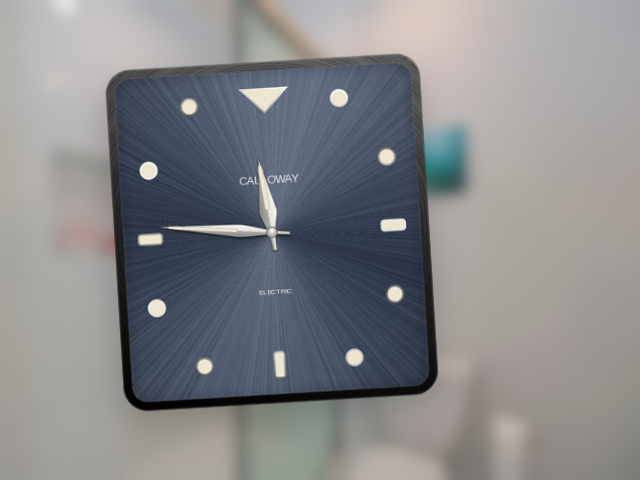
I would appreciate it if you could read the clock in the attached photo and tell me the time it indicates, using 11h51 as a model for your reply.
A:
11h46
